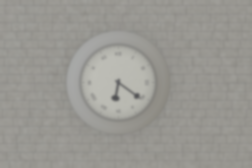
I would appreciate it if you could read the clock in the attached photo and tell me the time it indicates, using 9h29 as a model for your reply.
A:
6h21
